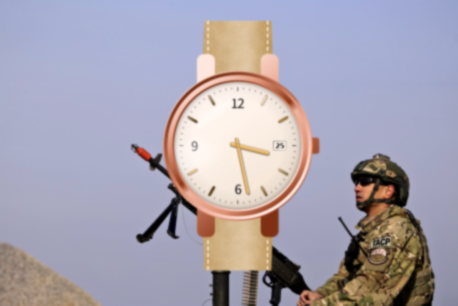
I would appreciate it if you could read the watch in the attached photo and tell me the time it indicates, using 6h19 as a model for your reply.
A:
3h28
